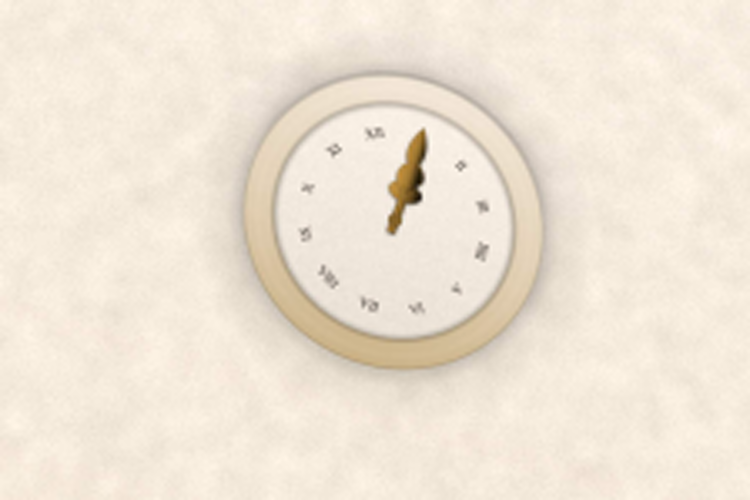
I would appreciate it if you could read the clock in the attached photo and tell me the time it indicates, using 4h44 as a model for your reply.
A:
1h05
